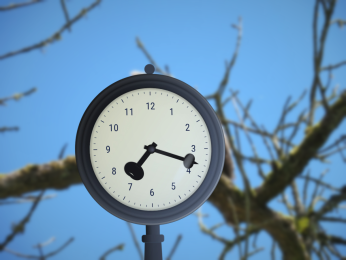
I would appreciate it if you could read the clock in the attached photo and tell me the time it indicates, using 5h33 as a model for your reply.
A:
7h18
